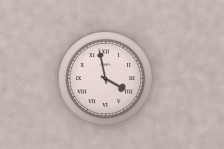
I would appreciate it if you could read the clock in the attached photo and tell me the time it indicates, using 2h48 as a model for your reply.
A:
3h58
